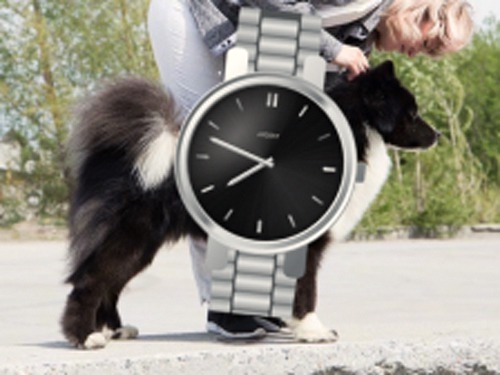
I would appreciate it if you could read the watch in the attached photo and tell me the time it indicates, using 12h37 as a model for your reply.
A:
7h48
